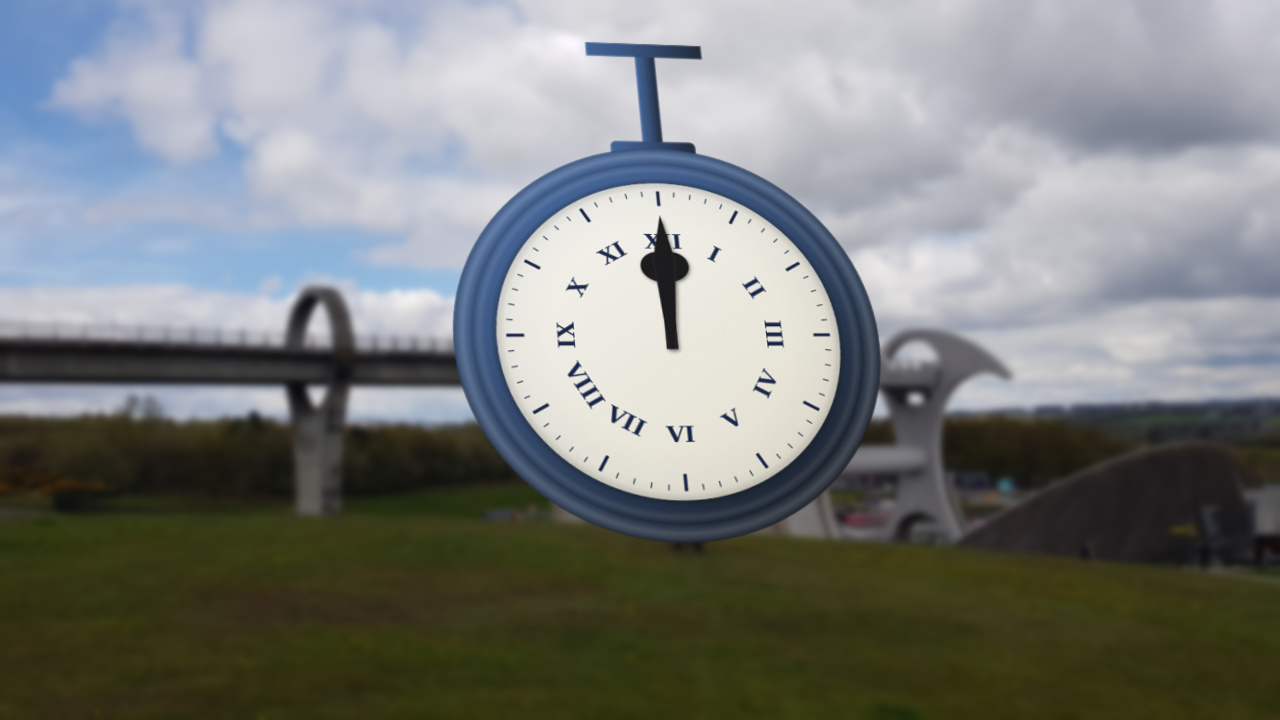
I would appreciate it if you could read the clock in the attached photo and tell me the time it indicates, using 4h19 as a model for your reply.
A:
12h00
